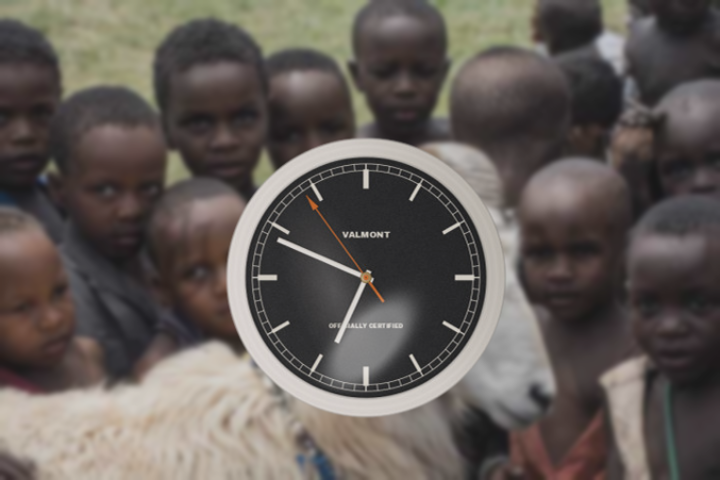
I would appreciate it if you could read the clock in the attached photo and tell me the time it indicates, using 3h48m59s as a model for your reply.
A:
6h48m54s
